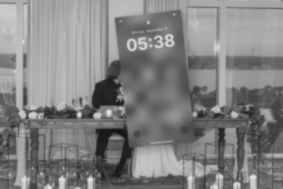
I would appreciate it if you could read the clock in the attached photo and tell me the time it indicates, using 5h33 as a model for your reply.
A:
5h38
